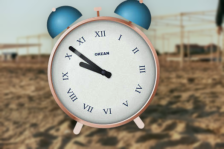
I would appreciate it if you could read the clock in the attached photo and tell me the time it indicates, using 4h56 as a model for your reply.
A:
9h52
